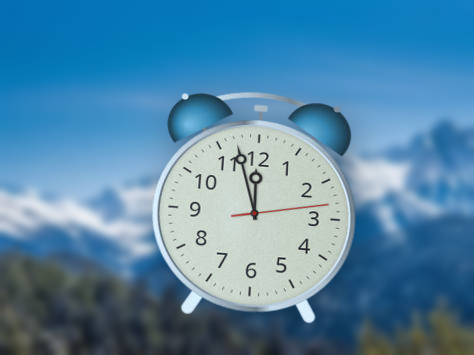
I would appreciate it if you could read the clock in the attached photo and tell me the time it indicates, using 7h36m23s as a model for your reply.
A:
11h57m13s
